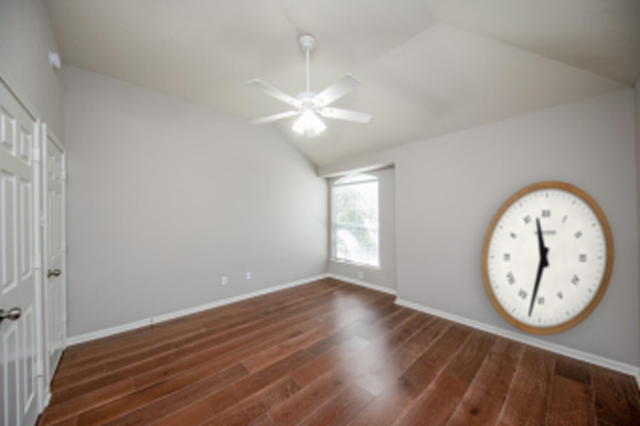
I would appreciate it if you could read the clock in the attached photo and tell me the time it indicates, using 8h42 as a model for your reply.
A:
11h32
